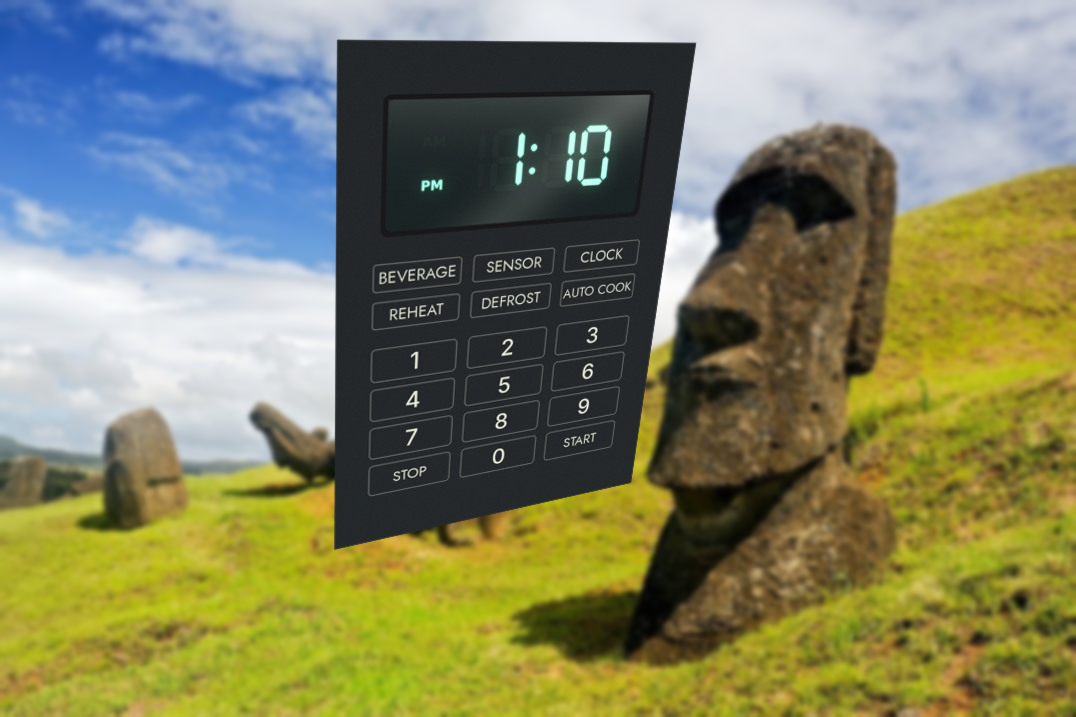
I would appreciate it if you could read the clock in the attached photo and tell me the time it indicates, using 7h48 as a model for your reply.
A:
1h10
